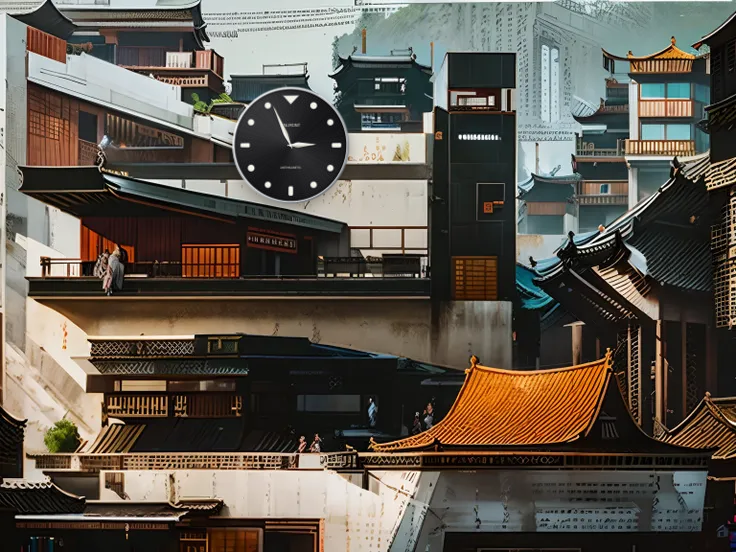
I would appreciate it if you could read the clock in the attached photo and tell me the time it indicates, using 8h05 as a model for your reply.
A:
2h56
